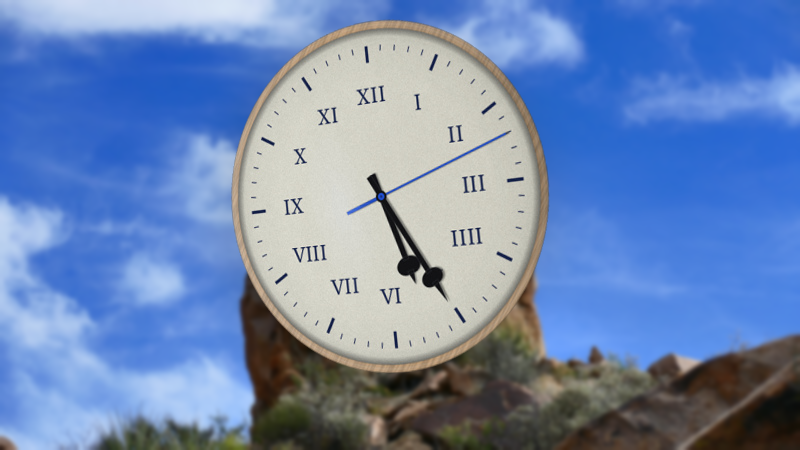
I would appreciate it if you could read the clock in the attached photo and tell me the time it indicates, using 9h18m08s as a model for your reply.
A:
5h25m12s
